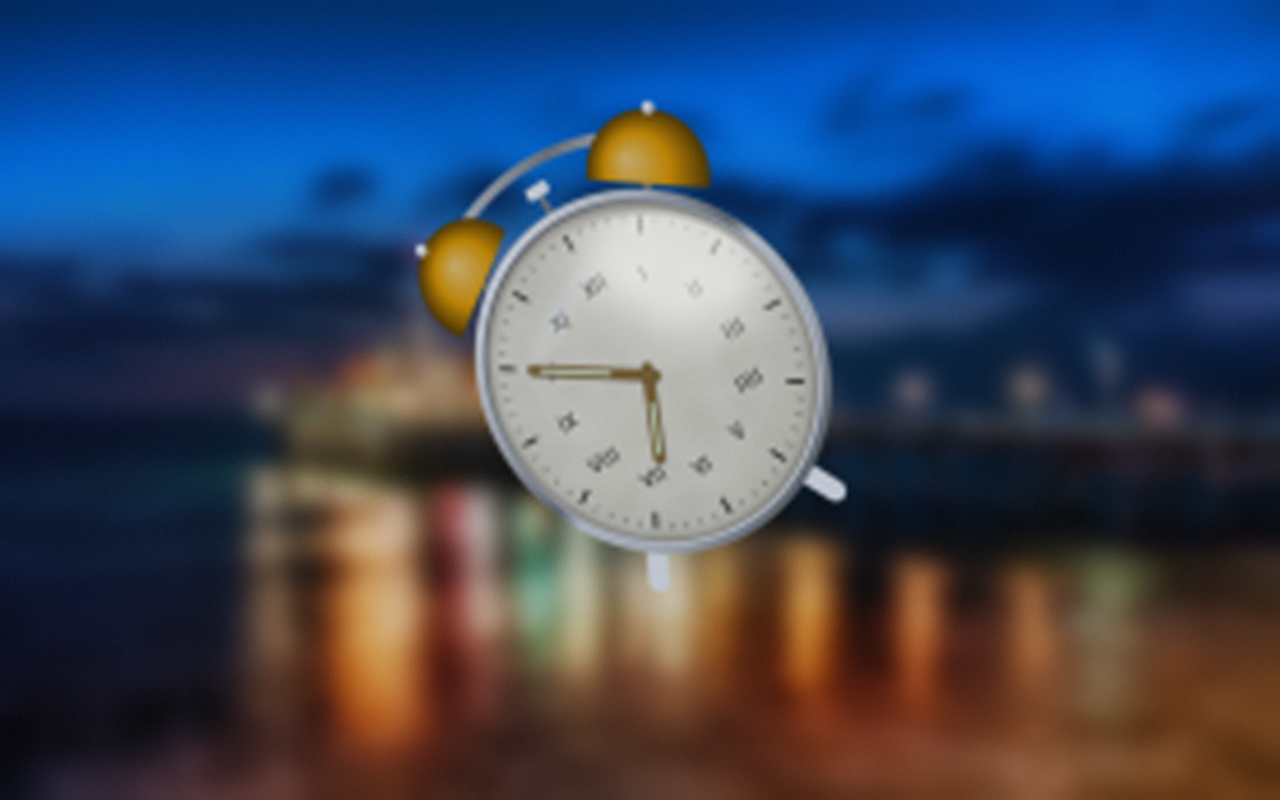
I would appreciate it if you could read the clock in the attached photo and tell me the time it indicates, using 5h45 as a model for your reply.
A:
6h50
